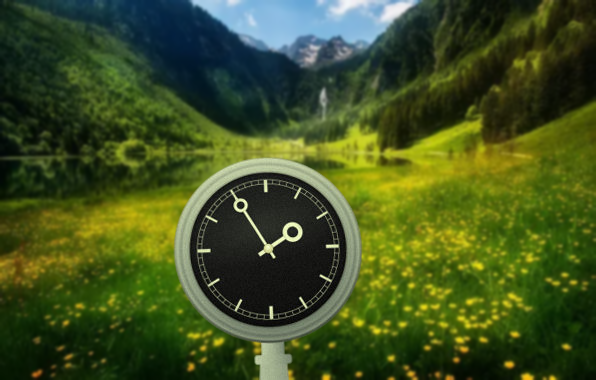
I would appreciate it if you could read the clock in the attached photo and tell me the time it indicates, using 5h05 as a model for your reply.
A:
1h55
